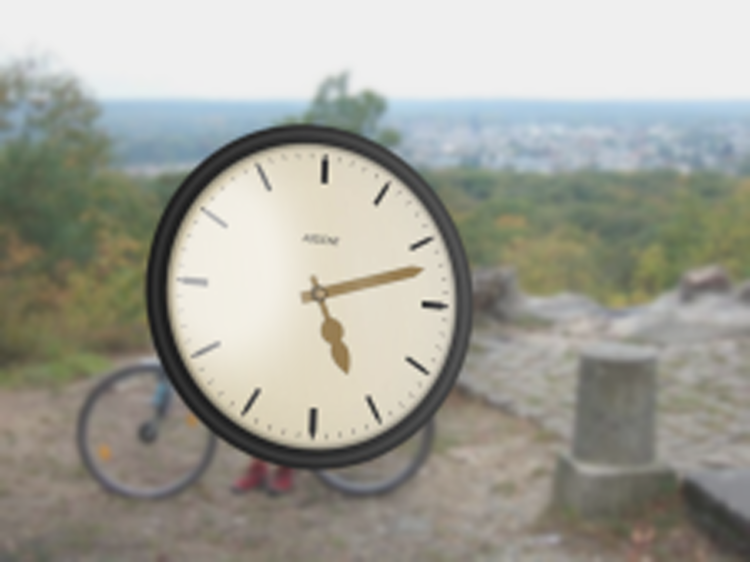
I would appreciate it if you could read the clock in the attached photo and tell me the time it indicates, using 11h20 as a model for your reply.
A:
5h12
